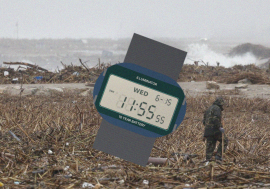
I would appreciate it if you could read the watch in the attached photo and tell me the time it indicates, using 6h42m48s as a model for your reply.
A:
11h55m55s
